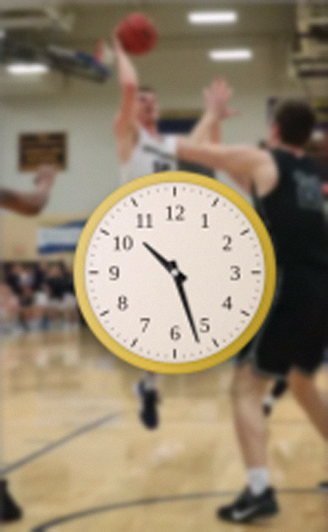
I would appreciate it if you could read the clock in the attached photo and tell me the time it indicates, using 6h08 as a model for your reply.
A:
10h27
